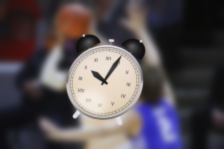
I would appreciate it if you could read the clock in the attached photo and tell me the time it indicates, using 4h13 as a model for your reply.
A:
10h04
